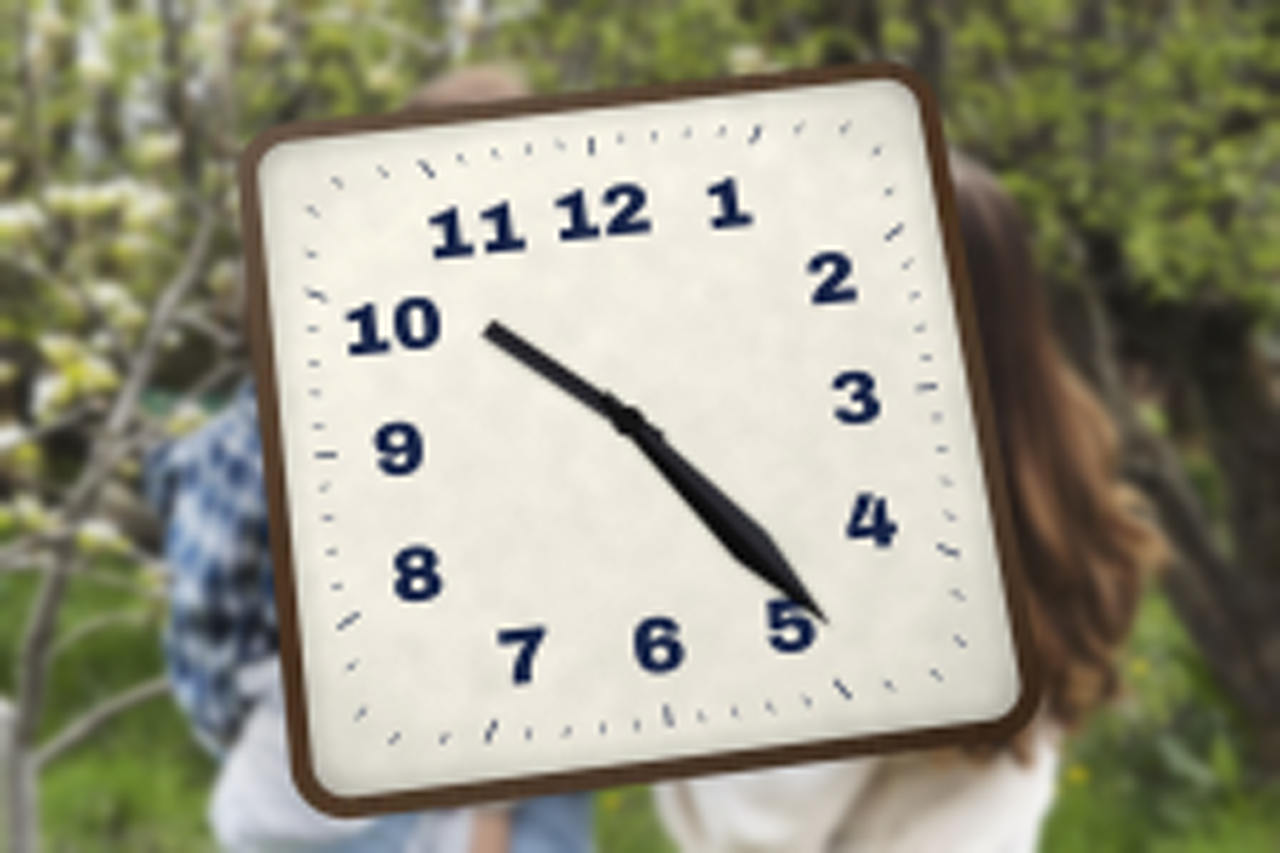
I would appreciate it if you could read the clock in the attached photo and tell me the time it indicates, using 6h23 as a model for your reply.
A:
10h24
